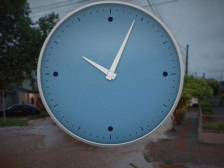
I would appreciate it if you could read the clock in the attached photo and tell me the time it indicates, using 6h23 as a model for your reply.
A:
10h04
